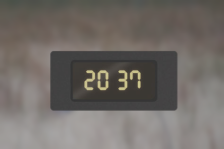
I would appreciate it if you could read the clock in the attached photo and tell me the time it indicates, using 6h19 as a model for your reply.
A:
20h37
